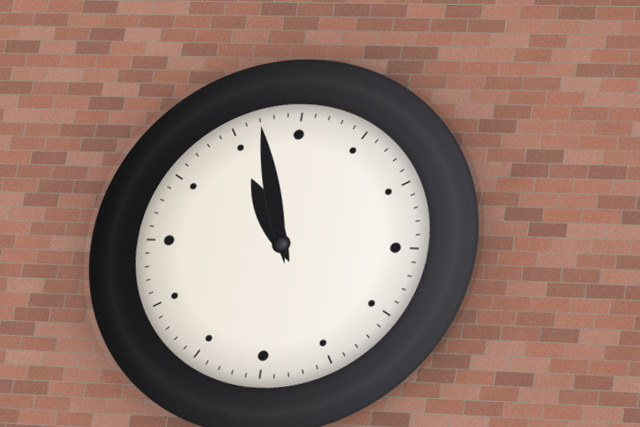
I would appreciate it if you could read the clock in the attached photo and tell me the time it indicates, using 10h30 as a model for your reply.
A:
10h57
